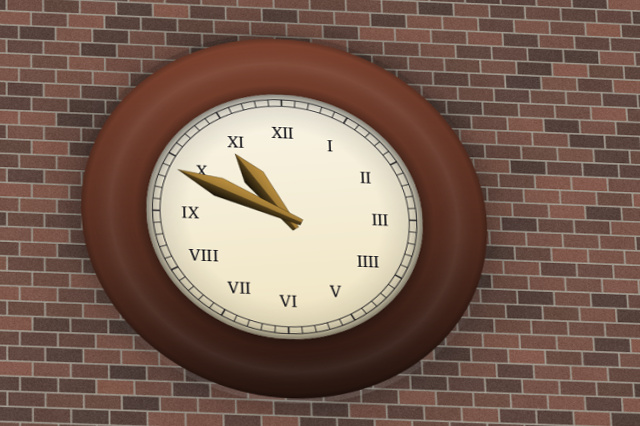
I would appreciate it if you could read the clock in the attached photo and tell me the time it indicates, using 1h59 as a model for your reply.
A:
10h49
